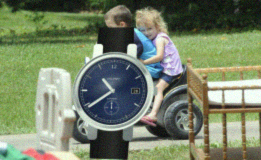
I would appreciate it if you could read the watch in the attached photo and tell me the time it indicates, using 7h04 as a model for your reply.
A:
10h39
